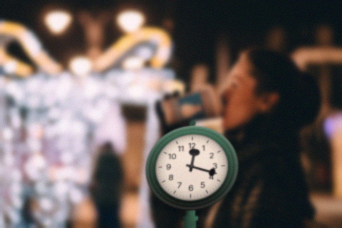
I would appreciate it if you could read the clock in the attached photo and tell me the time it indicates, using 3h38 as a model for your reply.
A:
12h18
